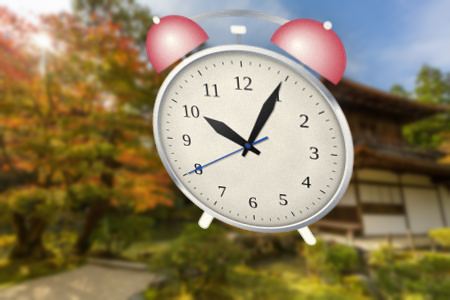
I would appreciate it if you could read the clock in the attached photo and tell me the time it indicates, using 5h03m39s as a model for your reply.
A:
10h04m40s
